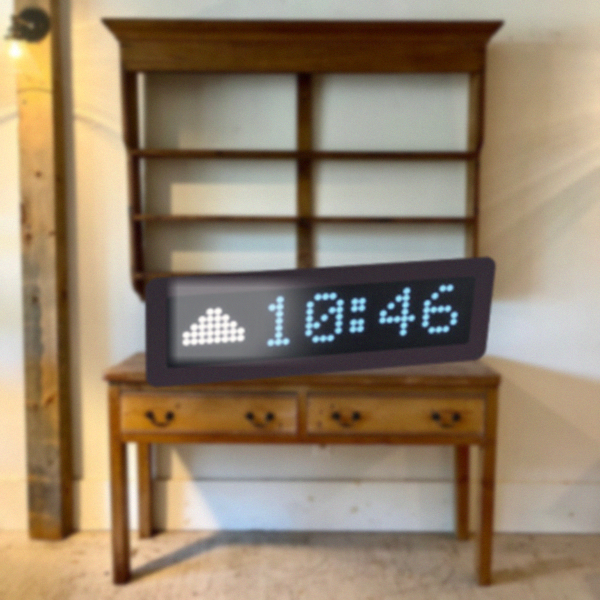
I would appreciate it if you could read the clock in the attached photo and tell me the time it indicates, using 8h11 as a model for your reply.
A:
10h46
